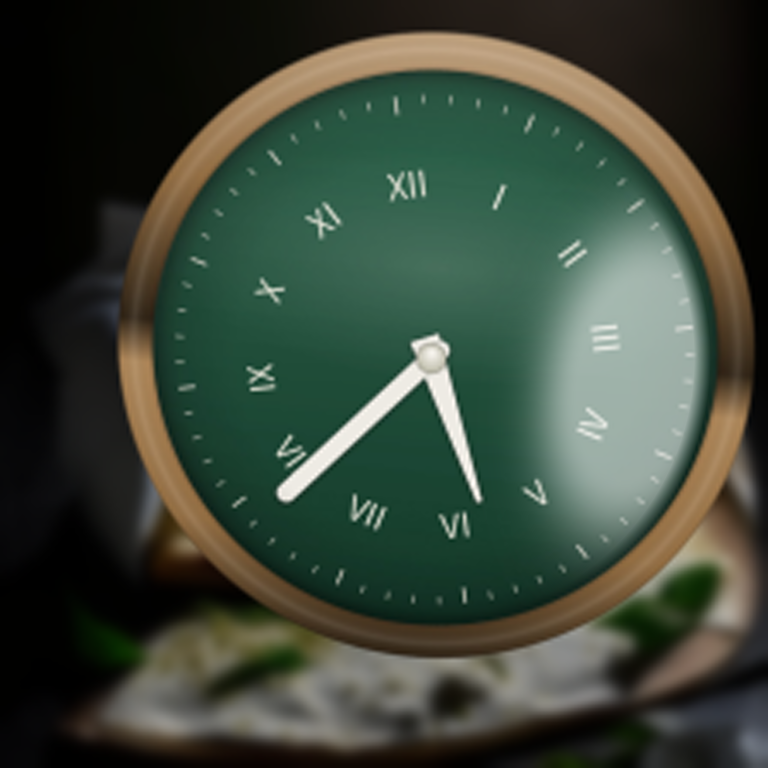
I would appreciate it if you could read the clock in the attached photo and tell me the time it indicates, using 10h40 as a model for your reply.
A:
5h39
